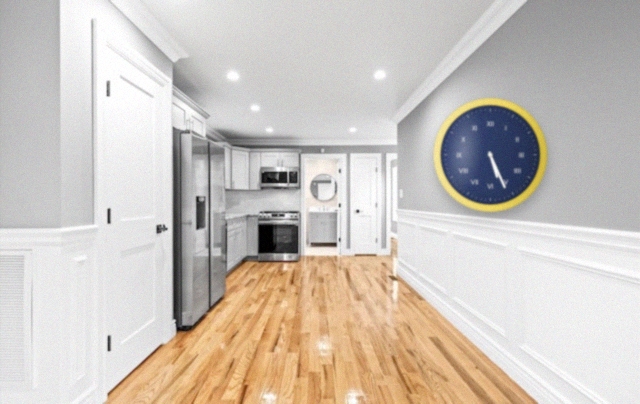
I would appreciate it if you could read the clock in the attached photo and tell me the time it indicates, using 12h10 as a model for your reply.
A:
5h26
